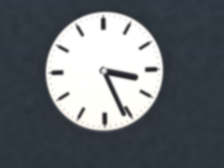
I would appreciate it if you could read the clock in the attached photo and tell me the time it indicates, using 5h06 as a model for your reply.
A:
3h26
